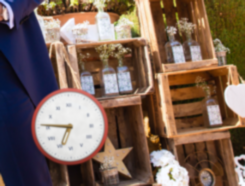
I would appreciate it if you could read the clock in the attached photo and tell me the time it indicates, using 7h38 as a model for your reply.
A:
6h46
